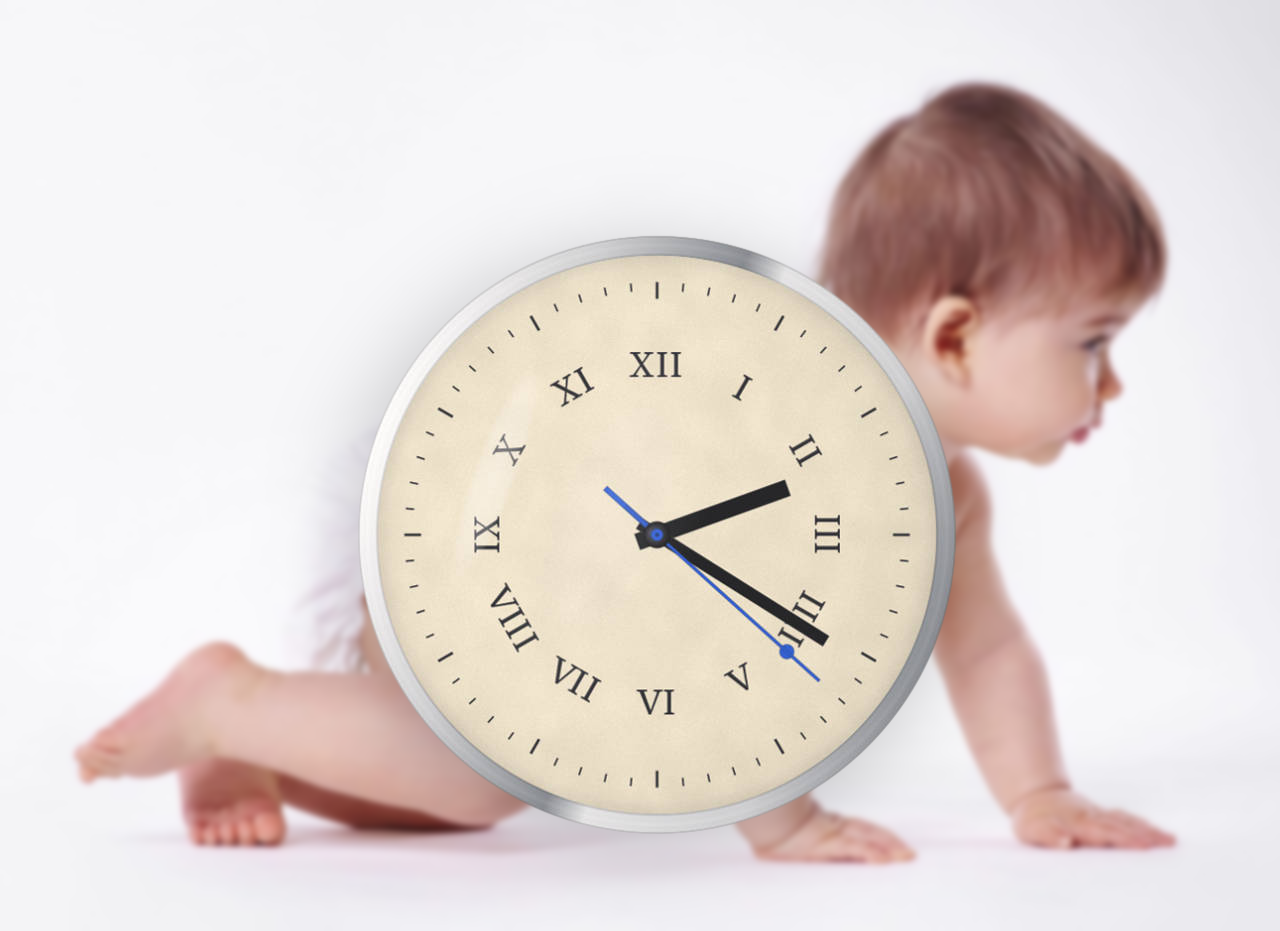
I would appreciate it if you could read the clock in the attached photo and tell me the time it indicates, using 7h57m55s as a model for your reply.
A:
2h20m22s
